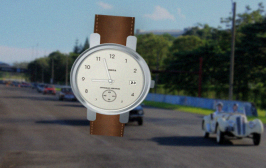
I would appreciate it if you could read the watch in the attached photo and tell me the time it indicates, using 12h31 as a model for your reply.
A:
8h57
